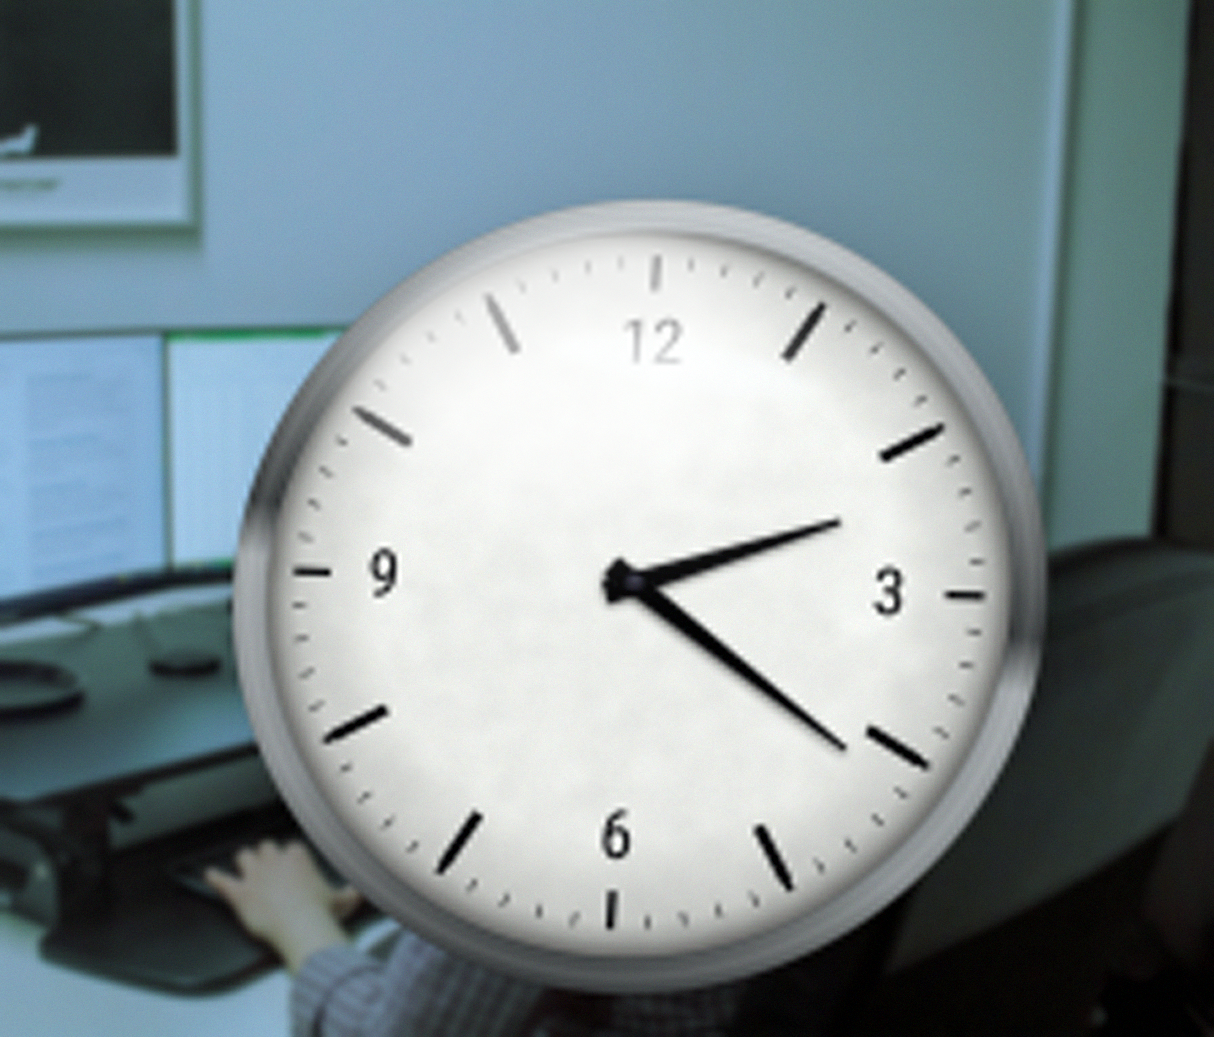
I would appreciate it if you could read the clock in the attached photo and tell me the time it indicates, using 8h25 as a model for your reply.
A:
2h21
